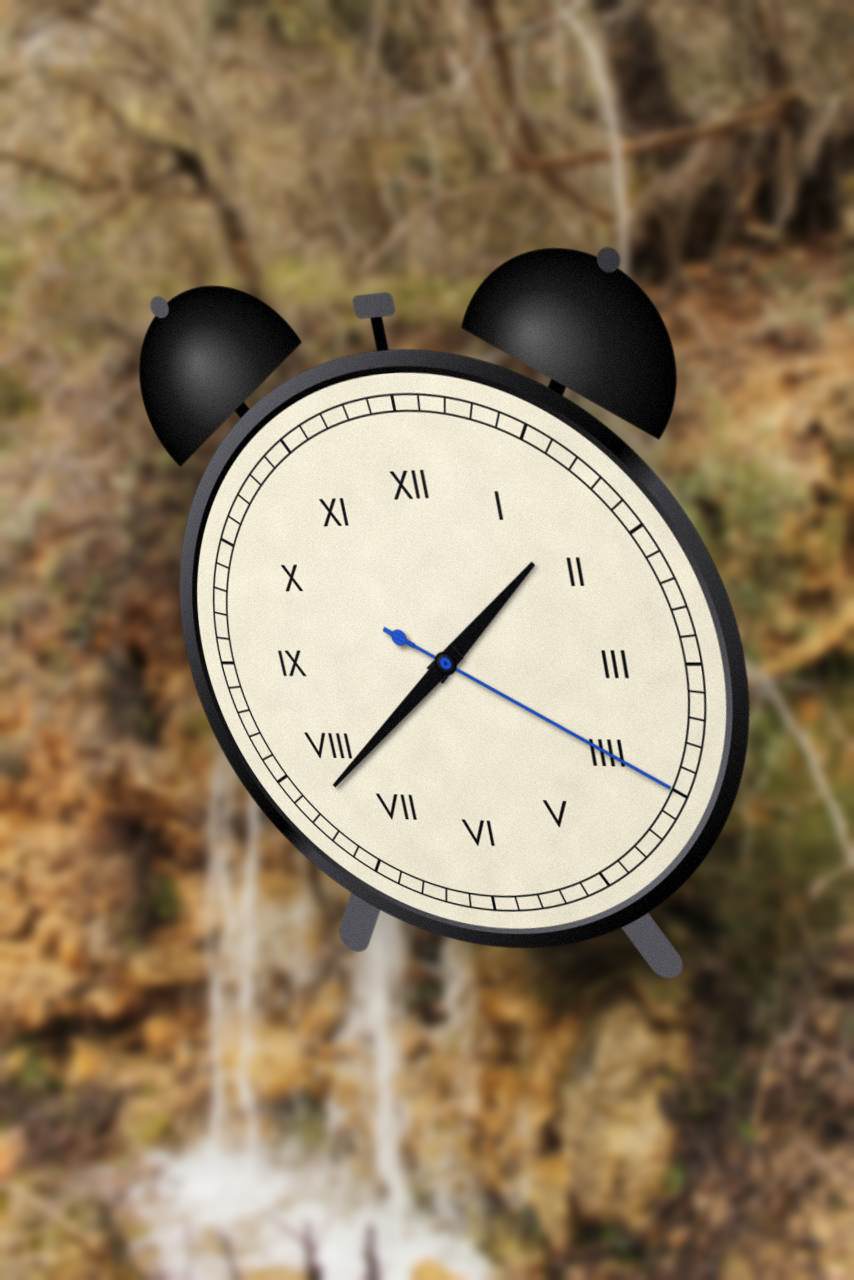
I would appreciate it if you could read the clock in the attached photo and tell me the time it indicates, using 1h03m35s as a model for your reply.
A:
1h38m20s
